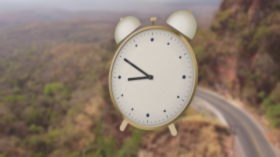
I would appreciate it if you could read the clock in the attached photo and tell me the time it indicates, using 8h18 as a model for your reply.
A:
8h50
